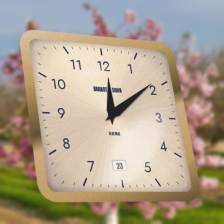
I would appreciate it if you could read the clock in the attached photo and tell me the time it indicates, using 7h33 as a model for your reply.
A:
12h09
